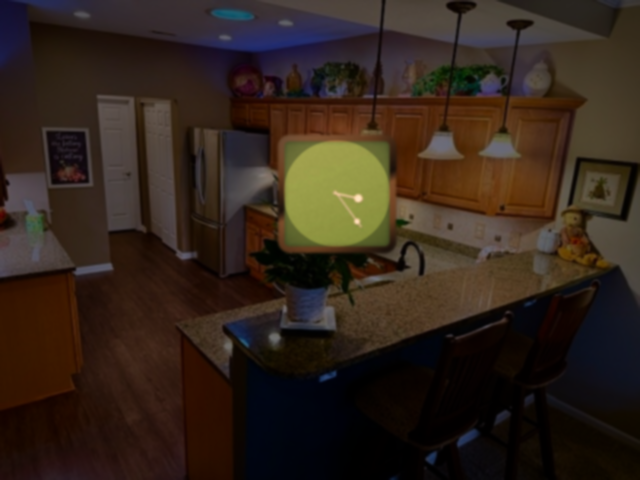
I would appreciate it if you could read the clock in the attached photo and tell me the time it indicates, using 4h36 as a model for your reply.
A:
3h24
